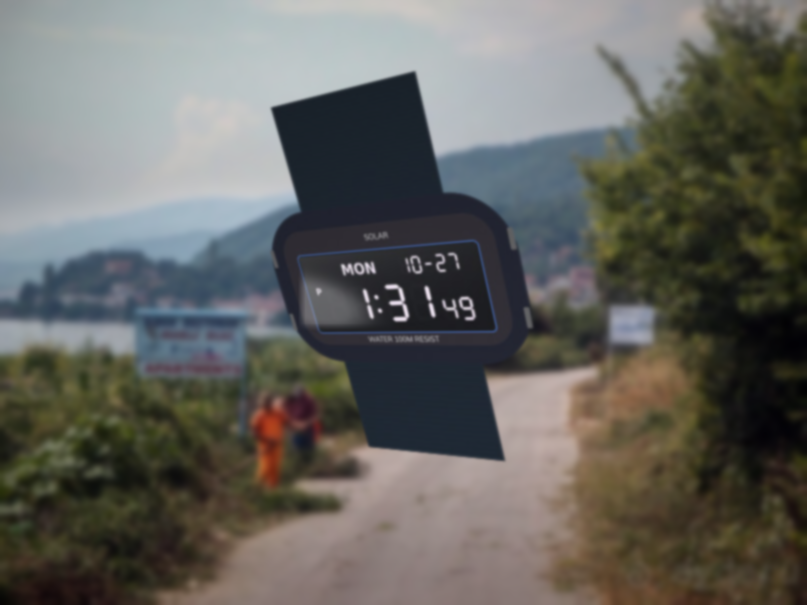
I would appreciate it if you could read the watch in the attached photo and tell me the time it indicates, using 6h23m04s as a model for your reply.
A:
1h31m49s
